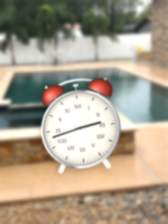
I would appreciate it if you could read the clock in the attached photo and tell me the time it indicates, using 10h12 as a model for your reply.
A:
2h43
